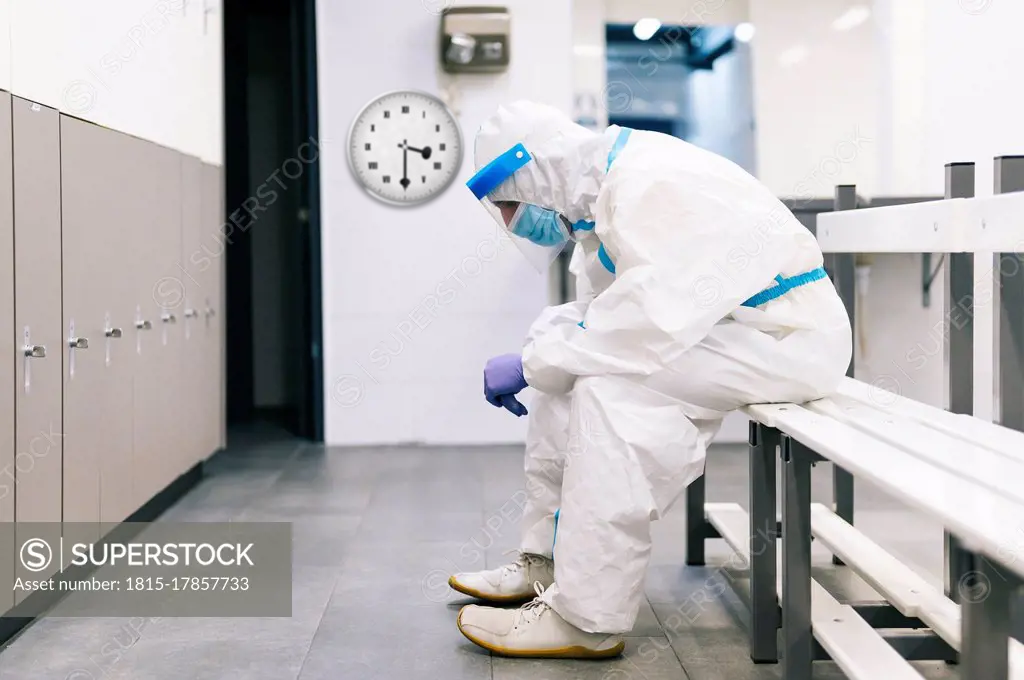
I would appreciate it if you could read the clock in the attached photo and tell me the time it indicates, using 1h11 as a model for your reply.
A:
3h30
